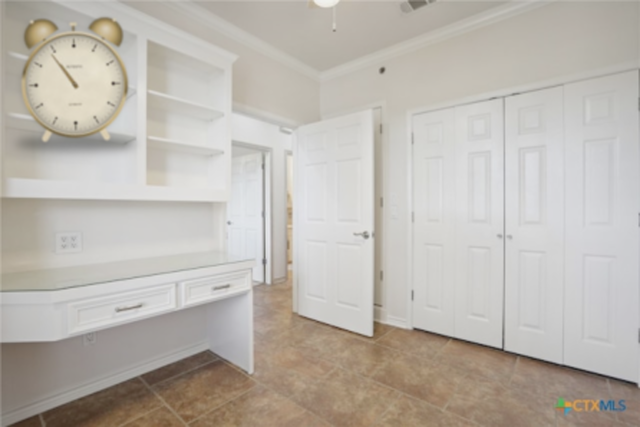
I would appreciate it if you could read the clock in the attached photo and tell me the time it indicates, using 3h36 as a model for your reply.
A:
10h54
